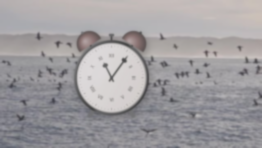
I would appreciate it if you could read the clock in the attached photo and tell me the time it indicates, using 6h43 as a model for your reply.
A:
11h06
